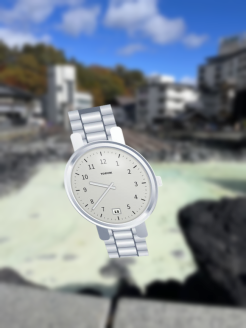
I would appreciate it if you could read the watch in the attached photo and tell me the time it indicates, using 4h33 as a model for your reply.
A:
9h38
